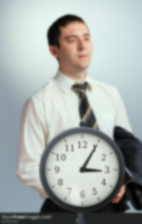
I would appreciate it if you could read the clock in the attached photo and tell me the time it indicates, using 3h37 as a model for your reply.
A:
3h05
